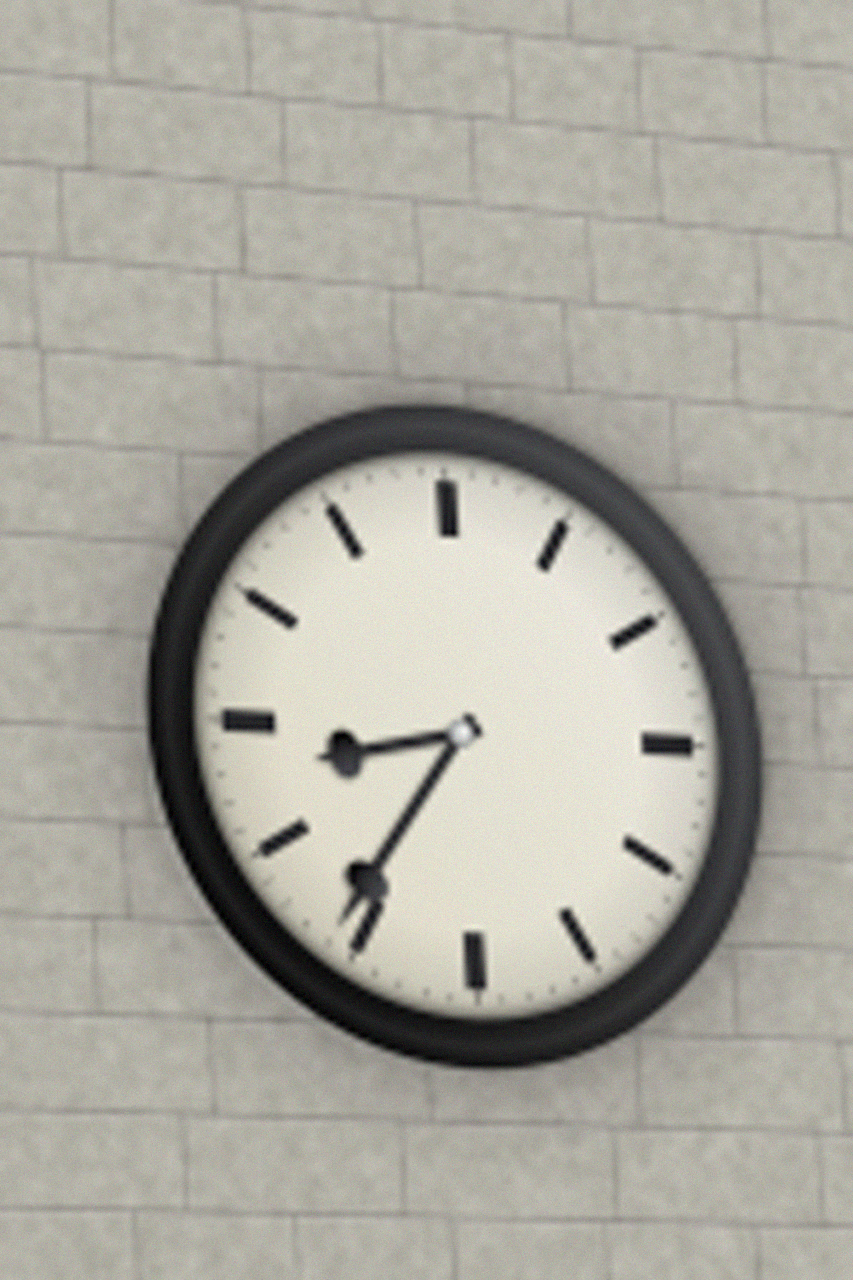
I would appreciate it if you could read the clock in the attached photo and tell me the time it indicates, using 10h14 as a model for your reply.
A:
8h36
